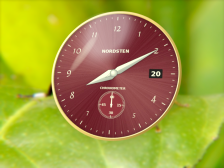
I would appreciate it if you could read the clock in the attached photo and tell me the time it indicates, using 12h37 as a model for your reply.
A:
8h10
